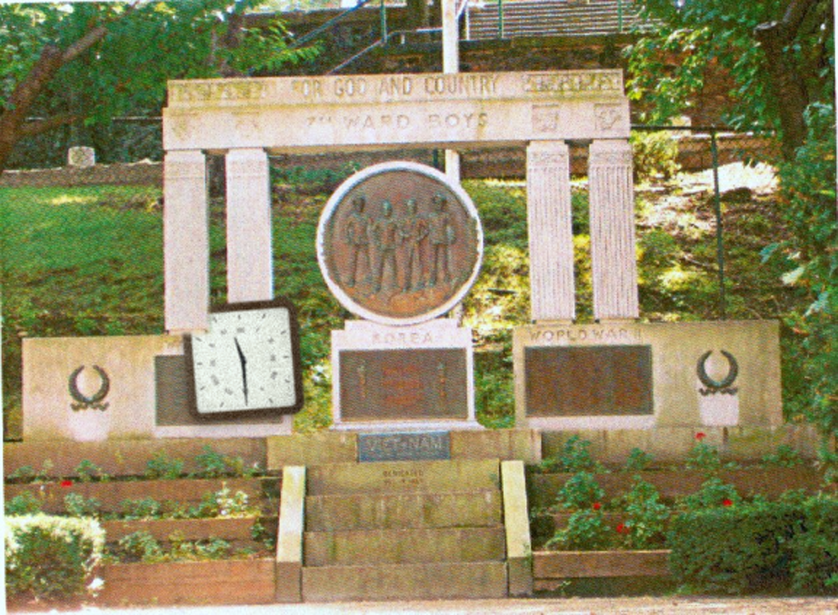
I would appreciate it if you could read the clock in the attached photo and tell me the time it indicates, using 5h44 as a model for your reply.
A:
11h30
